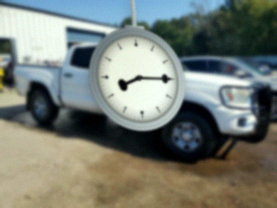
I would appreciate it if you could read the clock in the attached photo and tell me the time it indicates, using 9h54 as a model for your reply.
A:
8h15
